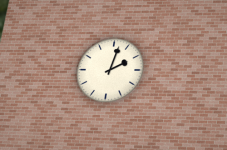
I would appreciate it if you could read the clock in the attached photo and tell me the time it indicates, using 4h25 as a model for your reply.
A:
2h02
